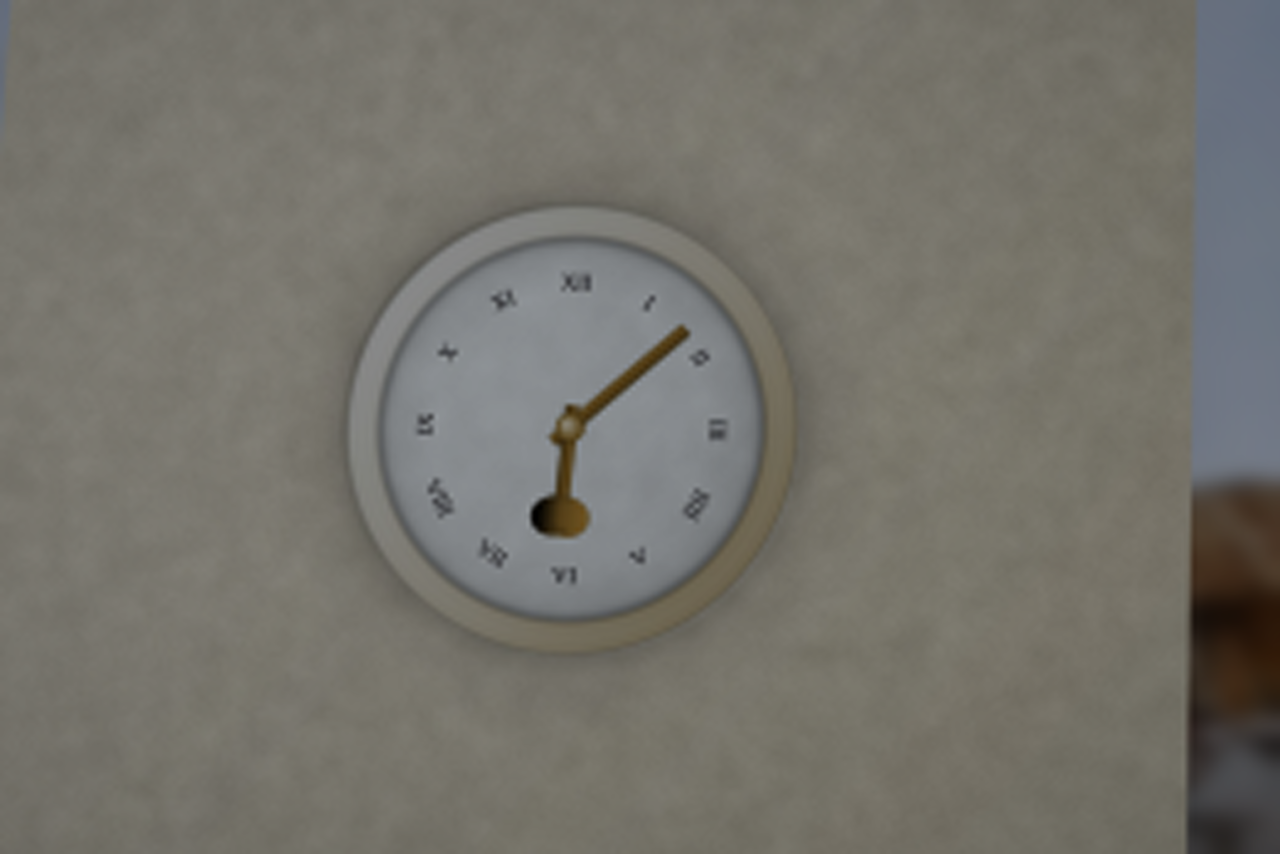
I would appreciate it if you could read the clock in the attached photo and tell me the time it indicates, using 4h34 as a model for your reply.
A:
6h08
